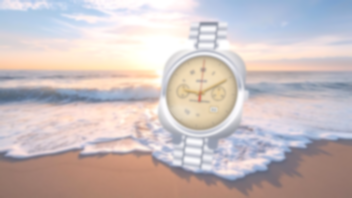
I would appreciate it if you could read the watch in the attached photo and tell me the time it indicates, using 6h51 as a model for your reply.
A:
9h10
